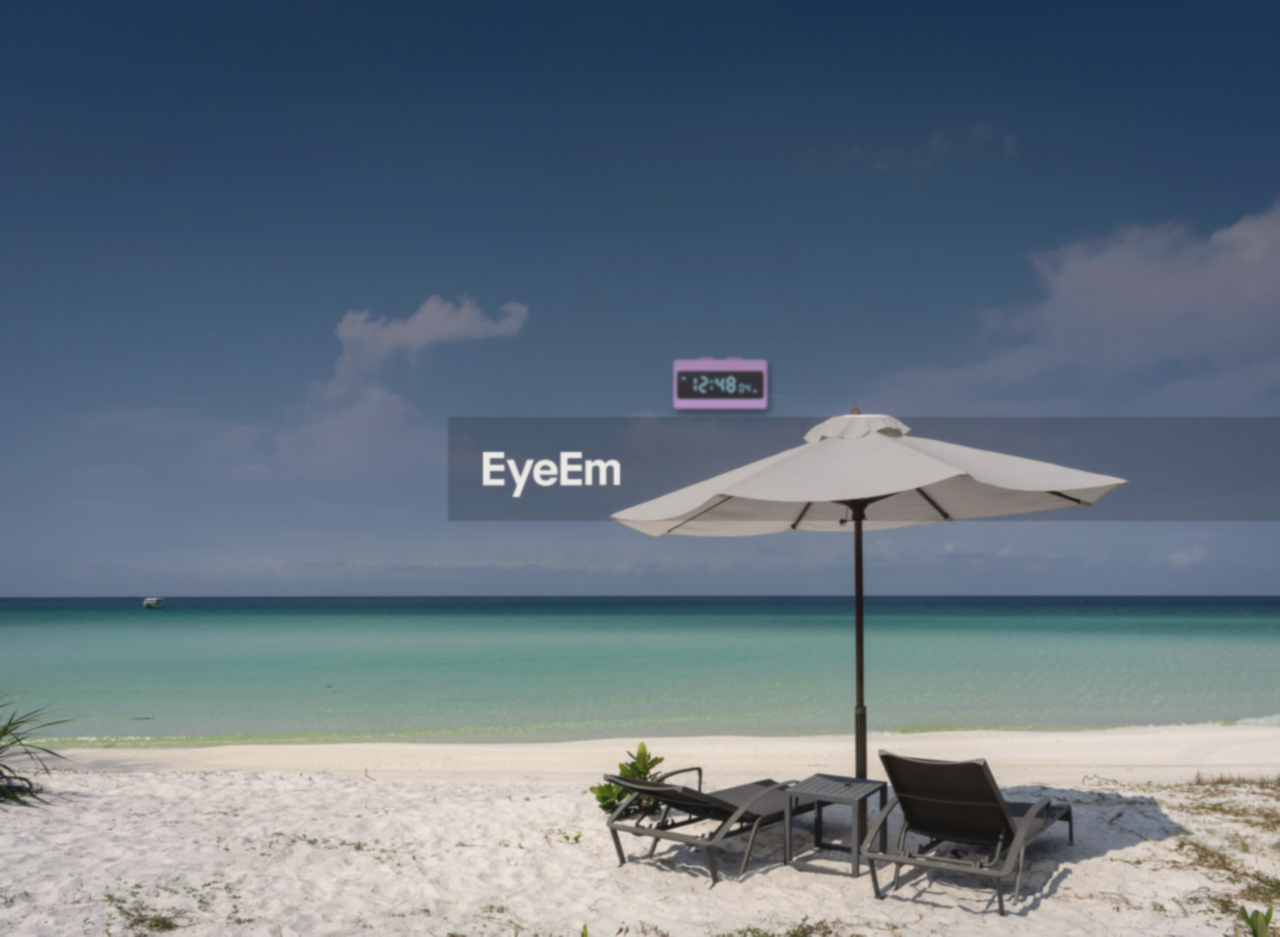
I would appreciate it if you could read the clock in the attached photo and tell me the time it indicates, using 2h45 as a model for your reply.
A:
12h48
